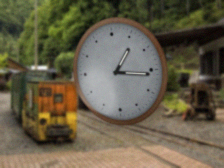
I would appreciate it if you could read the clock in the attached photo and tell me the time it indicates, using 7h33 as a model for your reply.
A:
1h16
